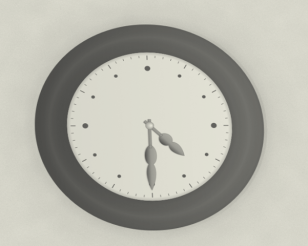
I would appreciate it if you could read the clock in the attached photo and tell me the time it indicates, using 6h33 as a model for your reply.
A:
4h30
